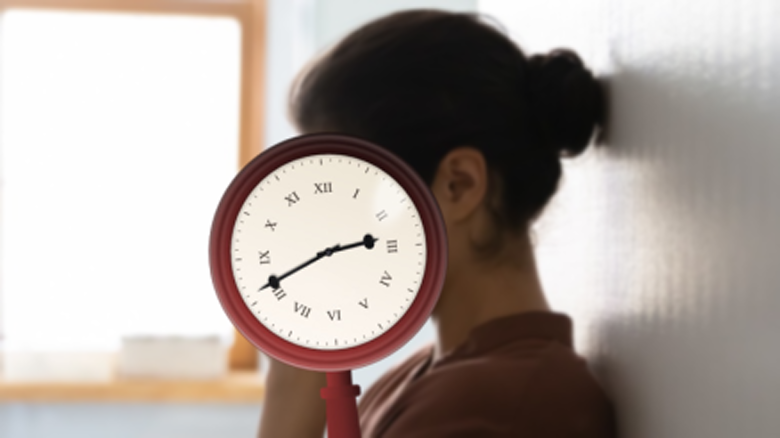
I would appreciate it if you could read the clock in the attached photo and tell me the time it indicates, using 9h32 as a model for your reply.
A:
2h41
